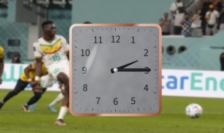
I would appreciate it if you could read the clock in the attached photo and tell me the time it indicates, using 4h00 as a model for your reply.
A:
2h15
